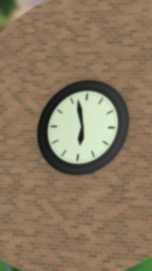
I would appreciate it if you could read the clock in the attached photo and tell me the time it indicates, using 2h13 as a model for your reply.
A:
5h57
